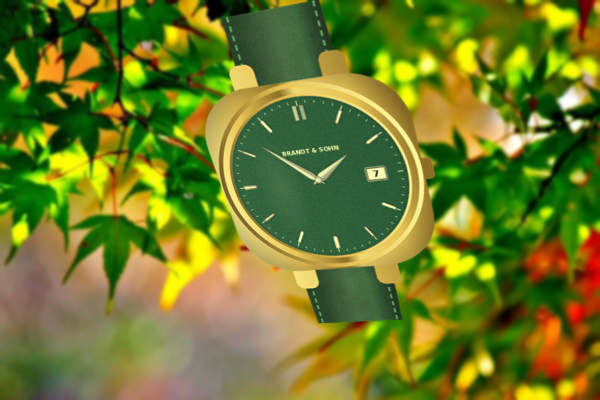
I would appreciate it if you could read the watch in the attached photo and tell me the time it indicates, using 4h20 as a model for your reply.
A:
1h52
